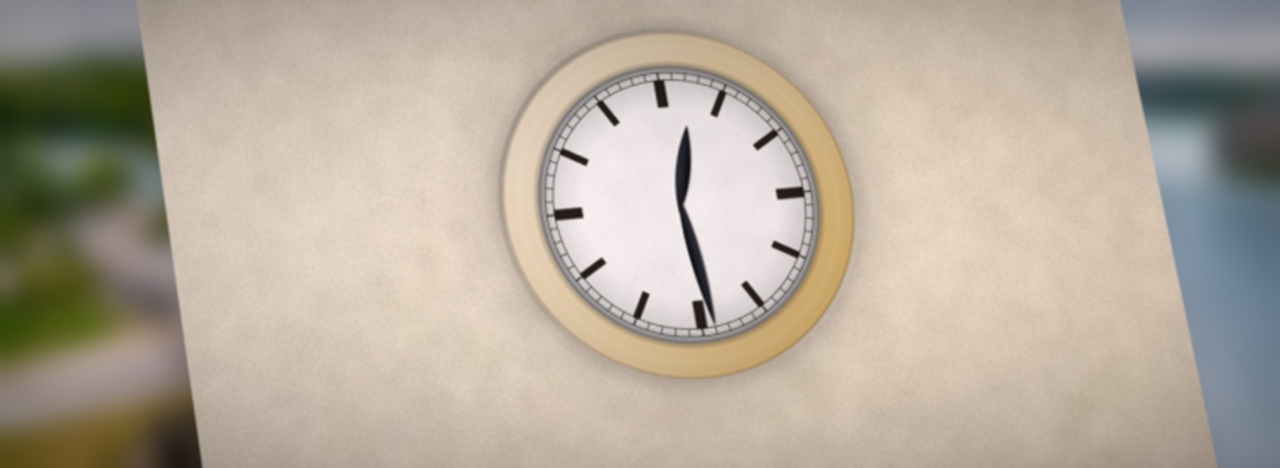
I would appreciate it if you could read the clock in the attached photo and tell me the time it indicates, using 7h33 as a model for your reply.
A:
12h29
